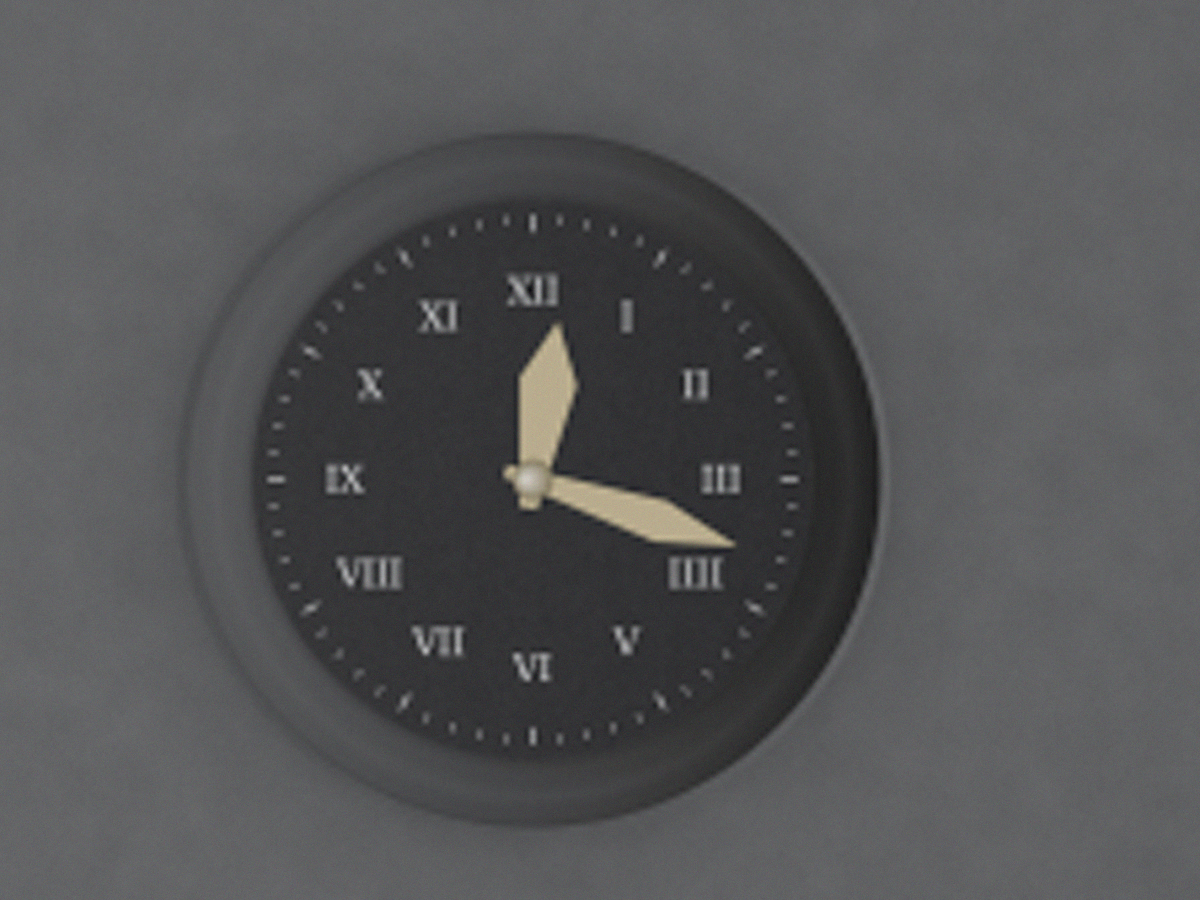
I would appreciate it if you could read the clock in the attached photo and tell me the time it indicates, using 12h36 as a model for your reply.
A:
12h18
